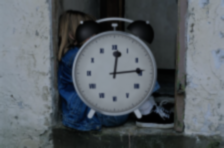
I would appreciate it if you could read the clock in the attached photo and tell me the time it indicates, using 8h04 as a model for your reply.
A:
12h14
